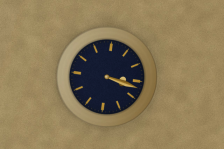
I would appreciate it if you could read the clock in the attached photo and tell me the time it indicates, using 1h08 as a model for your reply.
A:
3h17
